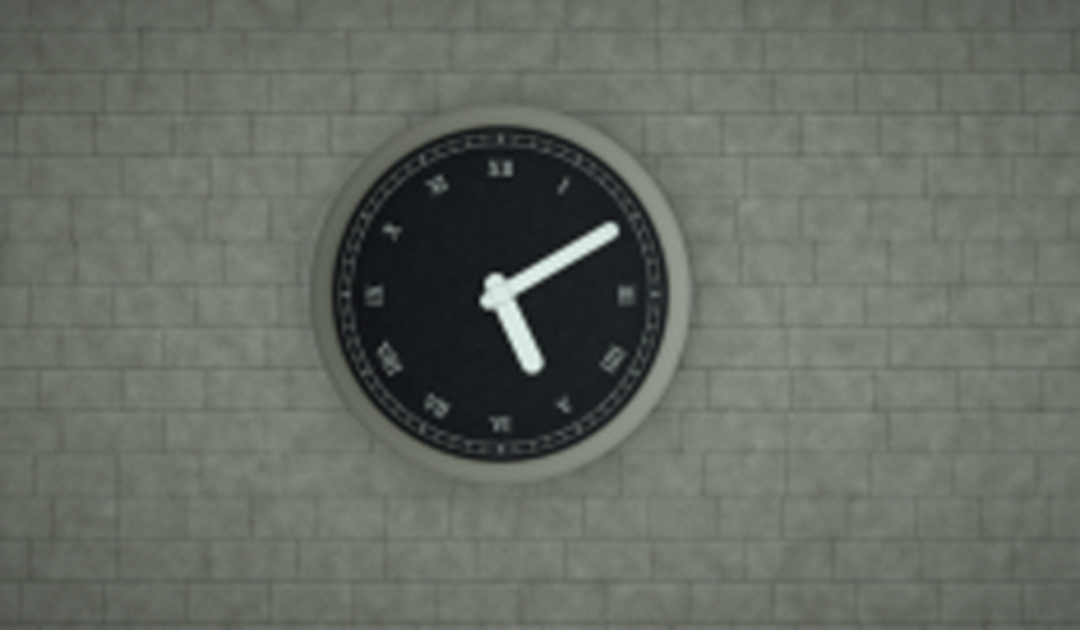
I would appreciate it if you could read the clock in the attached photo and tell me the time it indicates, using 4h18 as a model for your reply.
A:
5h10
